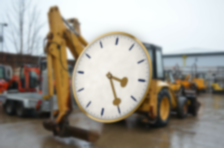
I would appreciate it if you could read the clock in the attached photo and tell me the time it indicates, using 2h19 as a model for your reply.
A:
3h25
